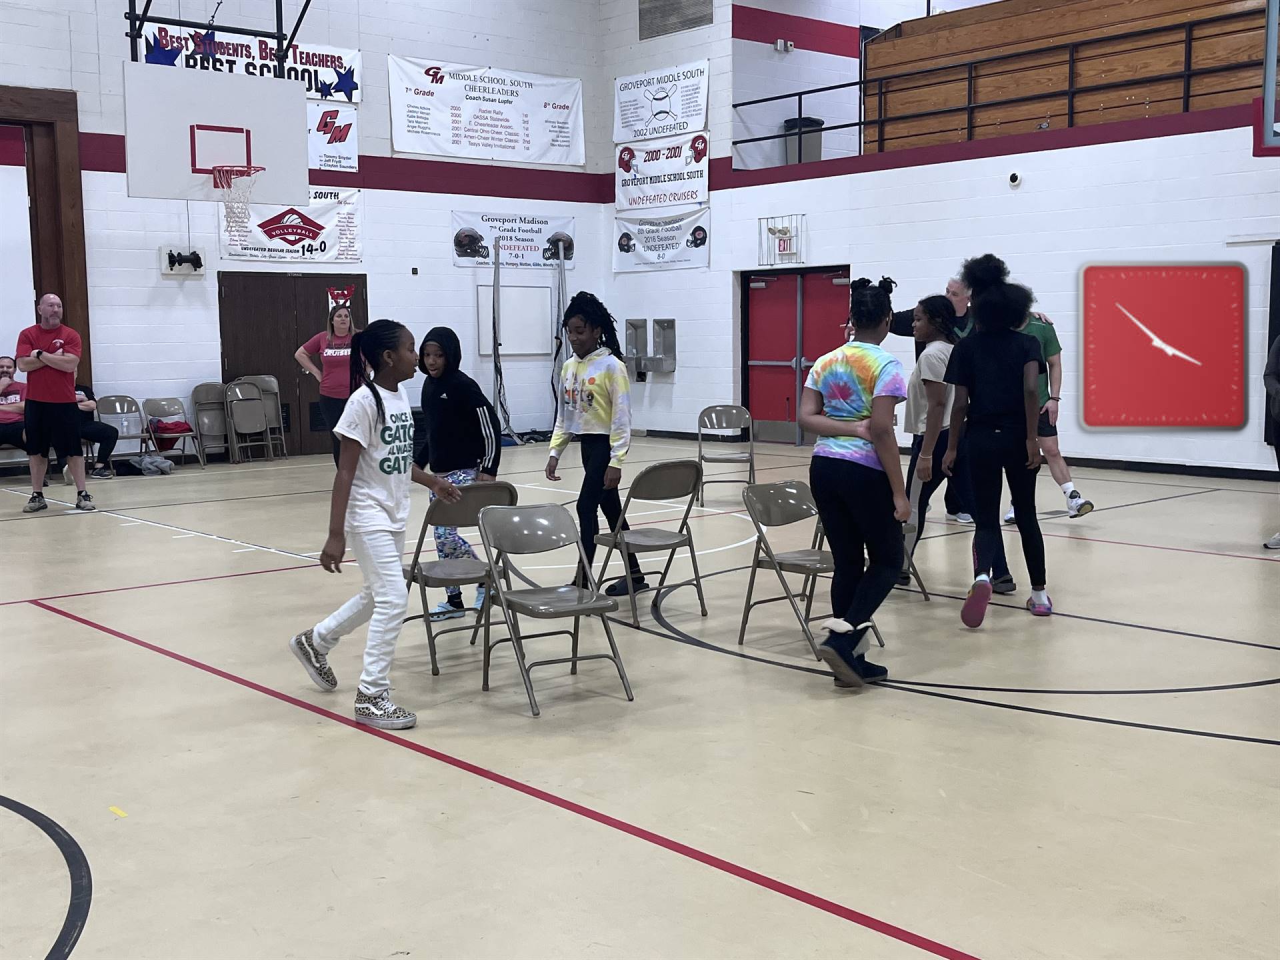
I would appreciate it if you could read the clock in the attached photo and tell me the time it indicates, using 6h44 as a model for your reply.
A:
3h52
